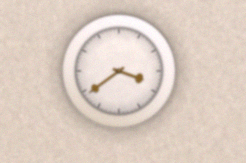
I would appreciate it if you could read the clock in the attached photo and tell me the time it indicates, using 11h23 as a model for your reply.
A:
3h39
